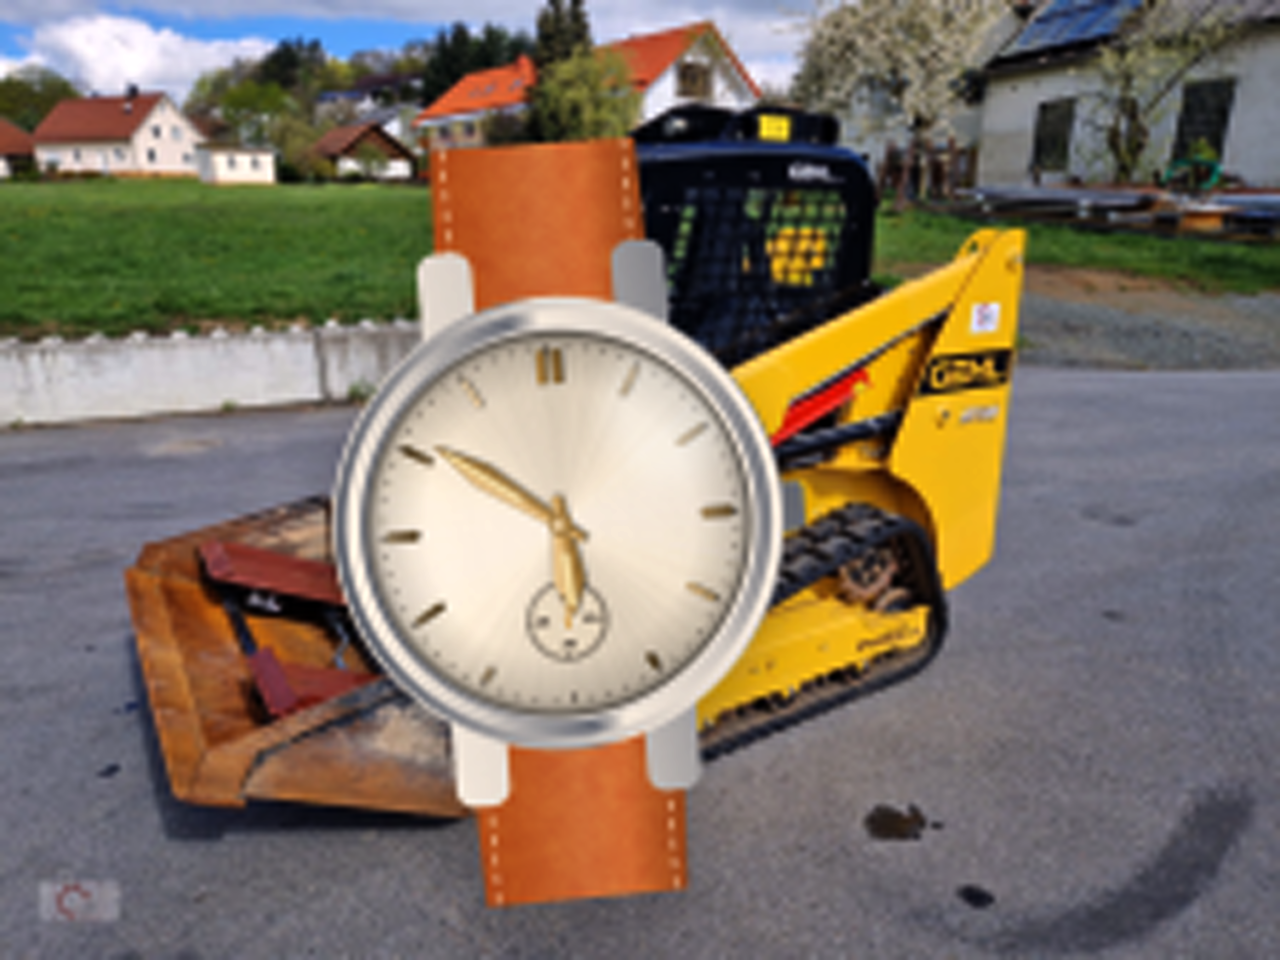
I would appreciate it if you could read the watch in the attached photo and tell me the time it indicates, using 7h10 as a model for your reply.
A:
5h51
